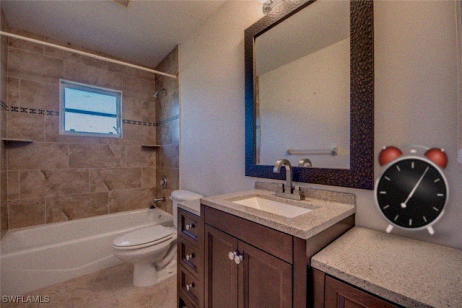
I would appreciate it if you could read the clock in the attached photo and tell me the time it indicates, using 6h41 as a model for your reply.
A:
7h05
